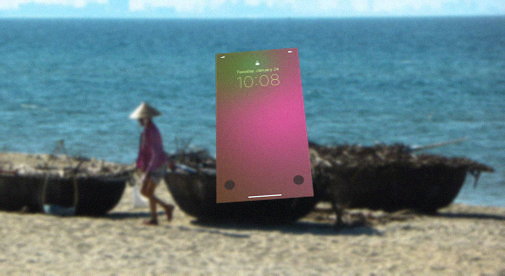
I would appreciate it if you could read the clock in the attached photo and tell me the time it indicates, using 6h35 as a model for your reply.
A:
10h08
